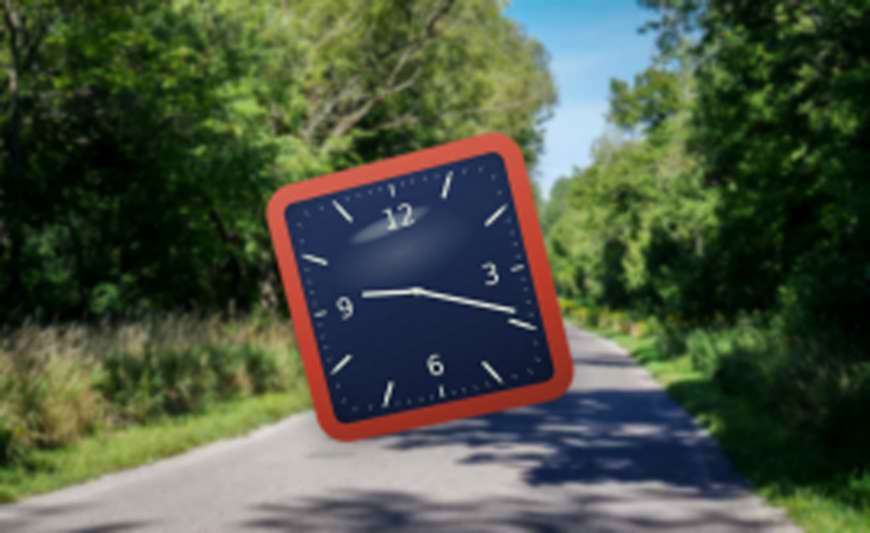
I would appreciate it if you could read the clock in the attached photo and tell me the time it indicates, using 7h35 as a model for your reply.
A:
9h19
